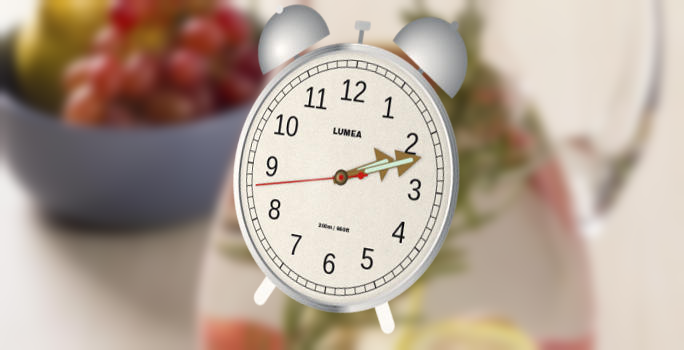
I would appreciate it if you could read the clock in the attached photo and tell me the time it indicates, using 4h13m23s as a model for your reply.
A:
2h11m43s
